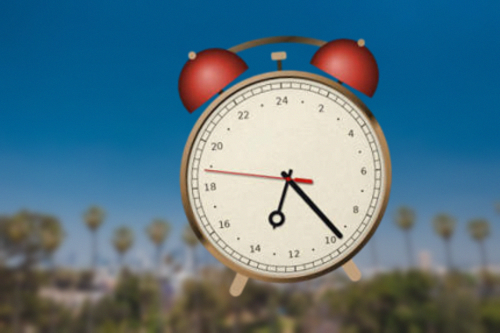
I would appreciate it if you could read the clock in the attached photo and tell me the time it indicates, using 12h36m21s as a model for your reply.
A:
13h23m47s
